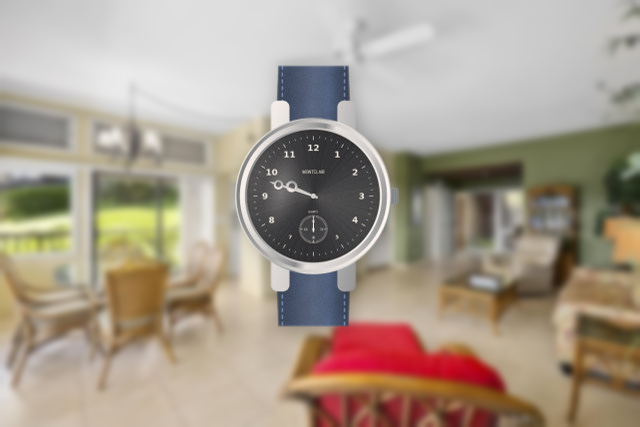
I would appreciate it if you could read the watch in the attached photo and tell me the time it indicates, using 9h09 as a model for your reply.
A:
9h48
